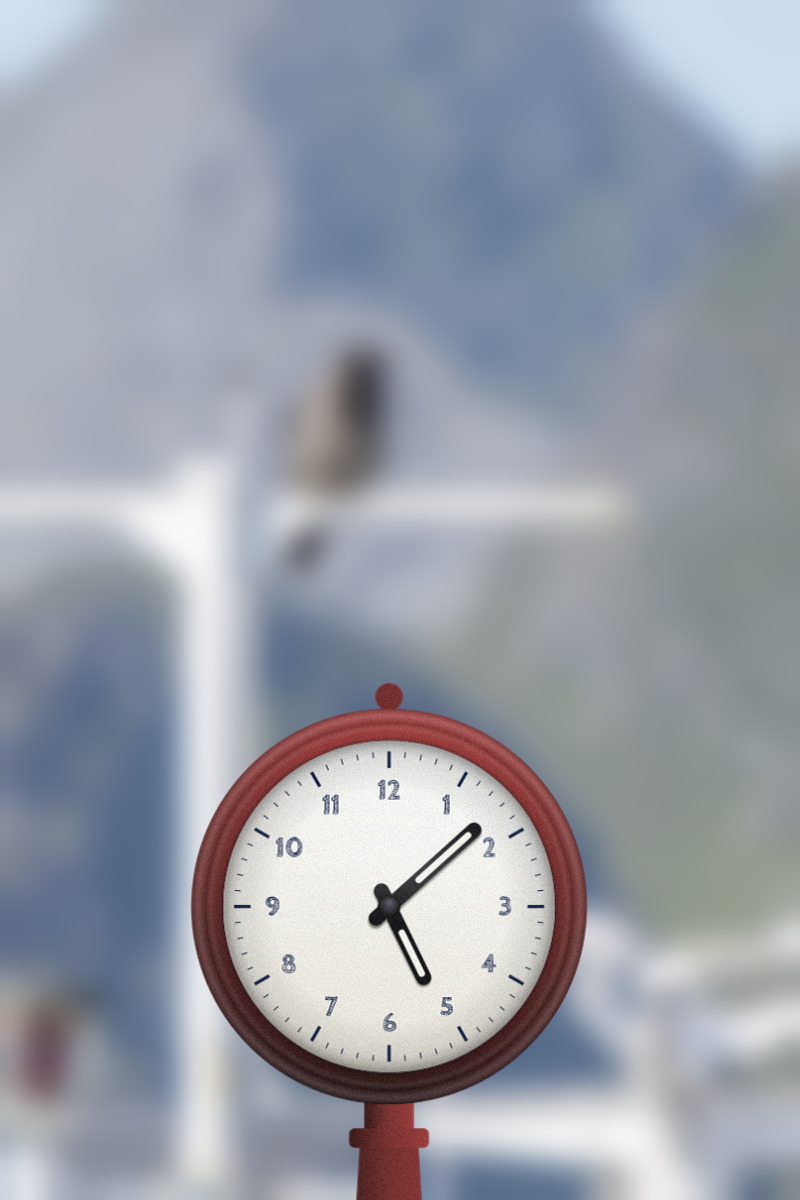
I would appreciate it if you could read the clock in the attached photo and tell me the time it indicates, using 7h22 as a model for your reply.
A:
5h08
